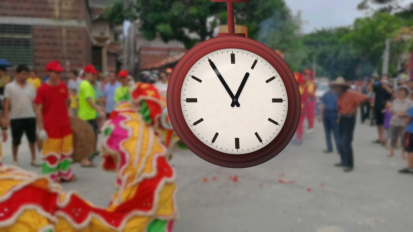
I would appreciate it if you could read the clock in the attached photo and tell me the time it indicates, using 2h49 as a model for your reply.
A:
12h55
